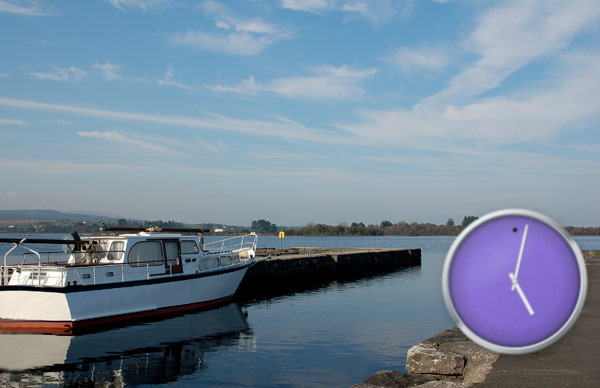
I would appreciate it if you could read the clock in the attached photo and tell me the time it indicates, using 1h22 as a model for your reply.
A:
5h02
